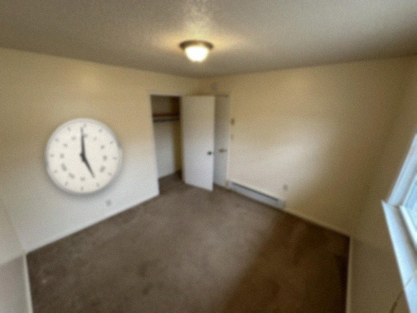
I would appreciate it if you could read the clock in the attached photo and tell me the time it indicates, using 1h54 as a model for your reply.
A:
4h59
